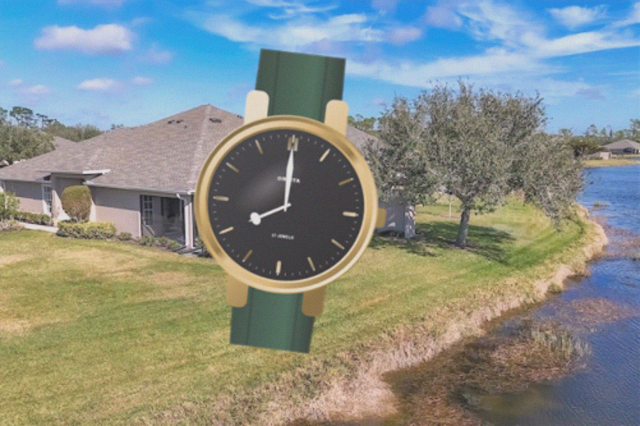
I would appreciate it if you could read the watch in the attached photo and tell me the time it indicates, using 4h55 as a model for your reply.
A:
8h00
